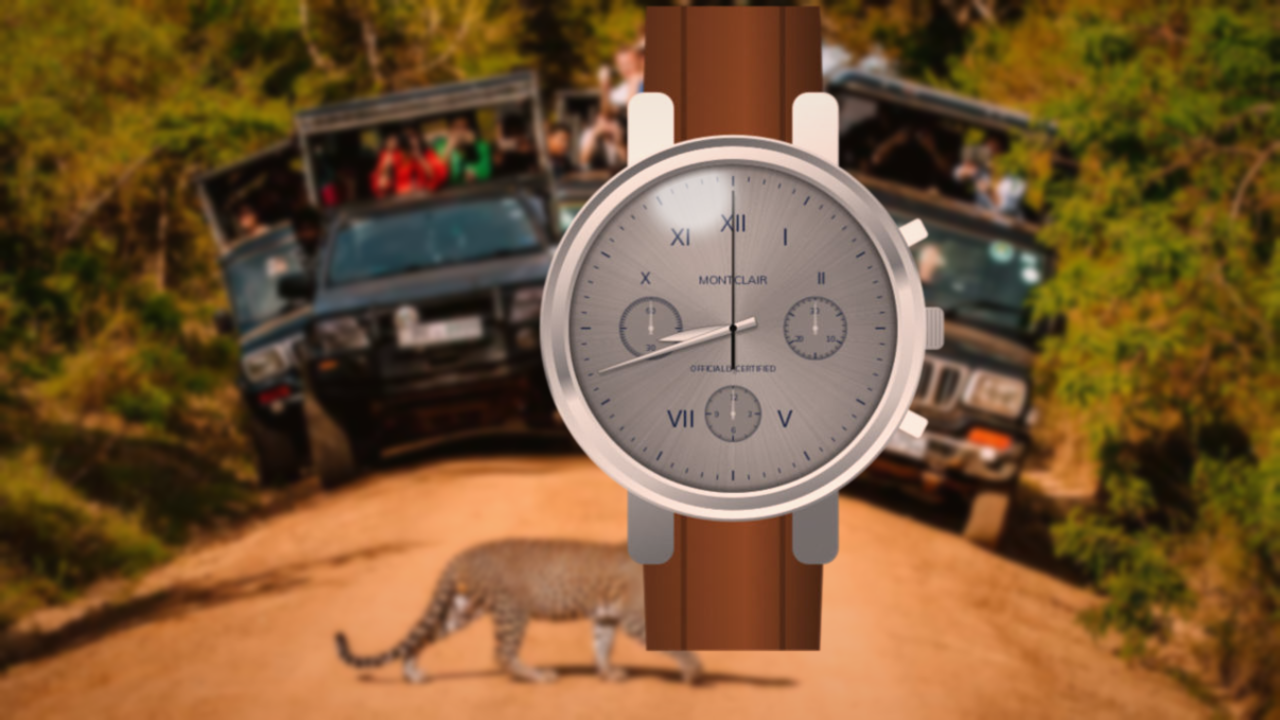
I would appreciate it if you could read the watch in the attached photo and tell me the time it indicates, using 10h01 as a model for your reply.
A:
8h42
